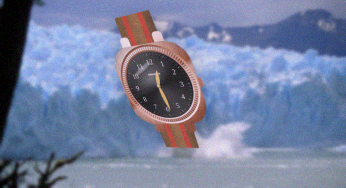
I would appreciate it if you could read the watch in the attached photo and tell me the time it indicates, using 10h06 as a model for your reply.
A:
12h29
